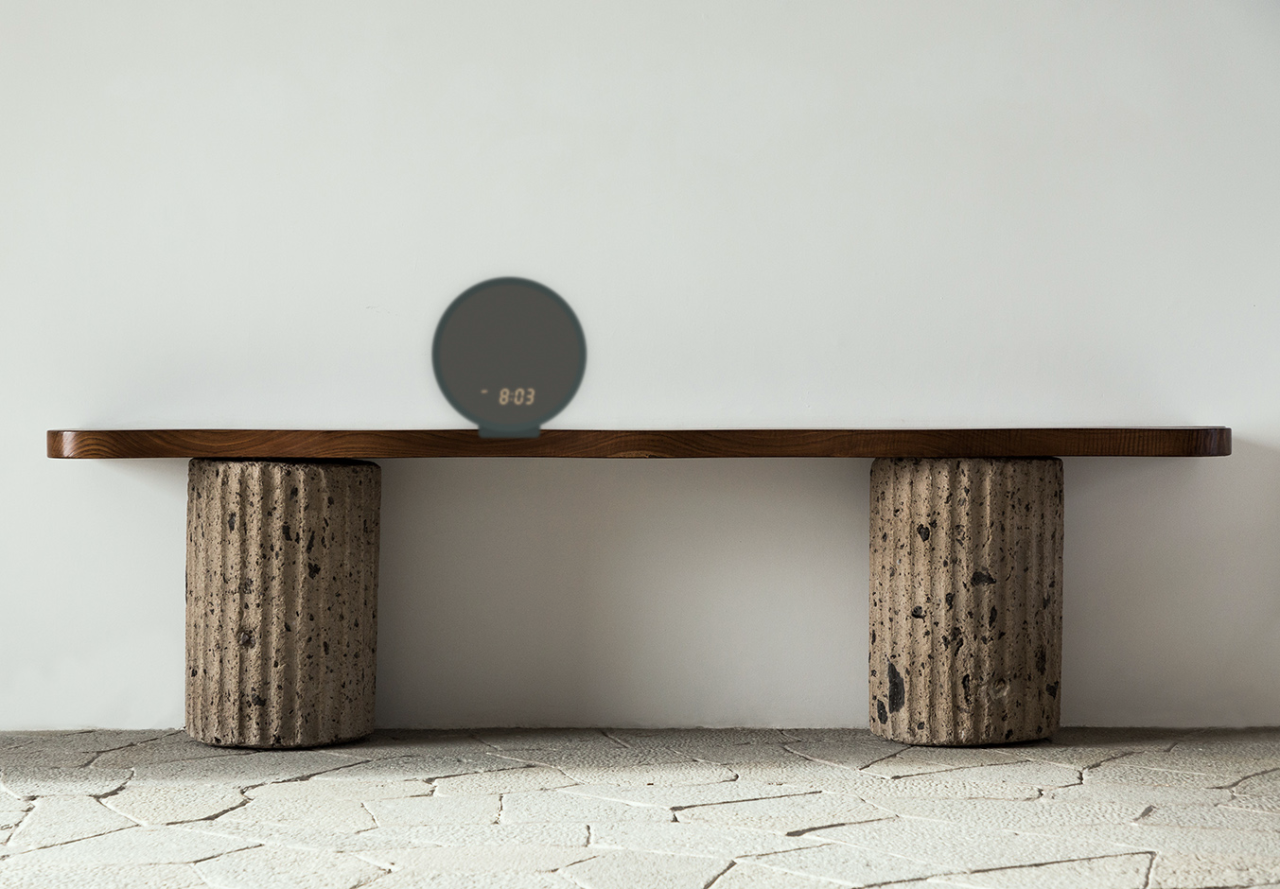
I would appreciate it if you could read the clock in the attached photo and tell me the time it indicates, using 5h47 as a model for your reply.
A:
8h03
